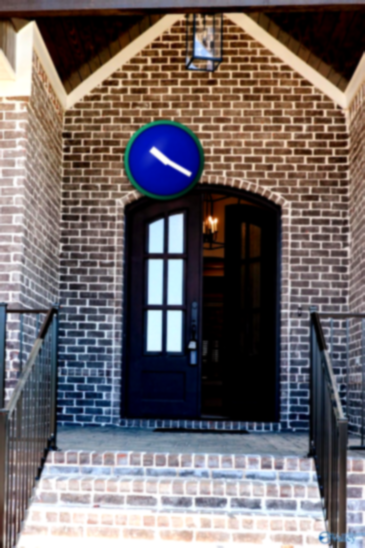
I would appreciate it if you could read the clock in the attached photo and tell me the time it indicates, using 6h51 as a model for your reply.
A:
10h20
